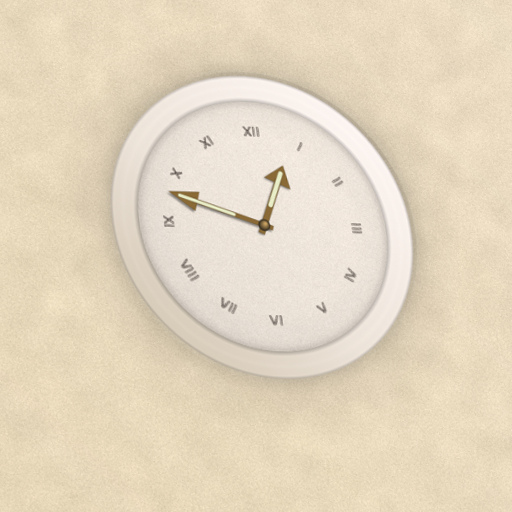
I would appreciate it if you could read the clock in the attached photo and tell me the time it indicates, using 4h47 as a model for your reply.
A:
12h48
